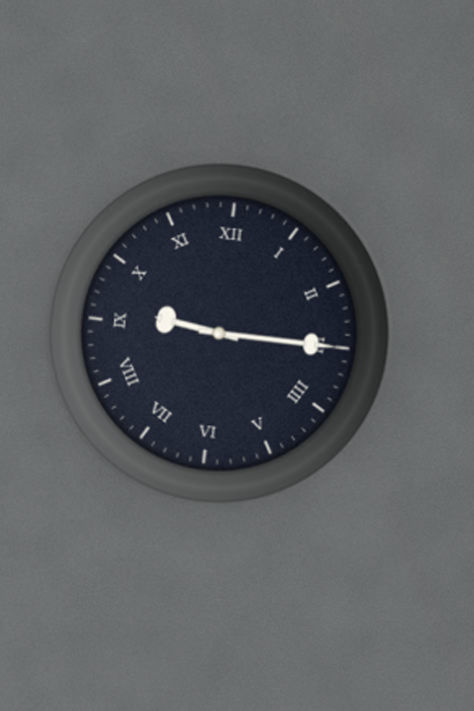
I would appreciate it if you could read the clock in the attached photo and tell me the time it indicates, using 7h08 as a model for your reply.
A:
9h15
